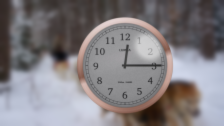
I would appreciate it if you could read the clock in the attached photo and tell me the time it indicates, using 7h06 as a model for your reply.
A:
12h15
